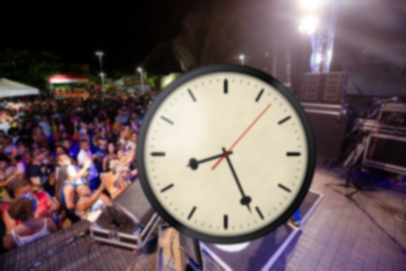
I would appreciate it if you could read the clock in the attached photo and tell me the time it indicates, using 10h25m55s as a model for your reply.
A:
8h26m07s
